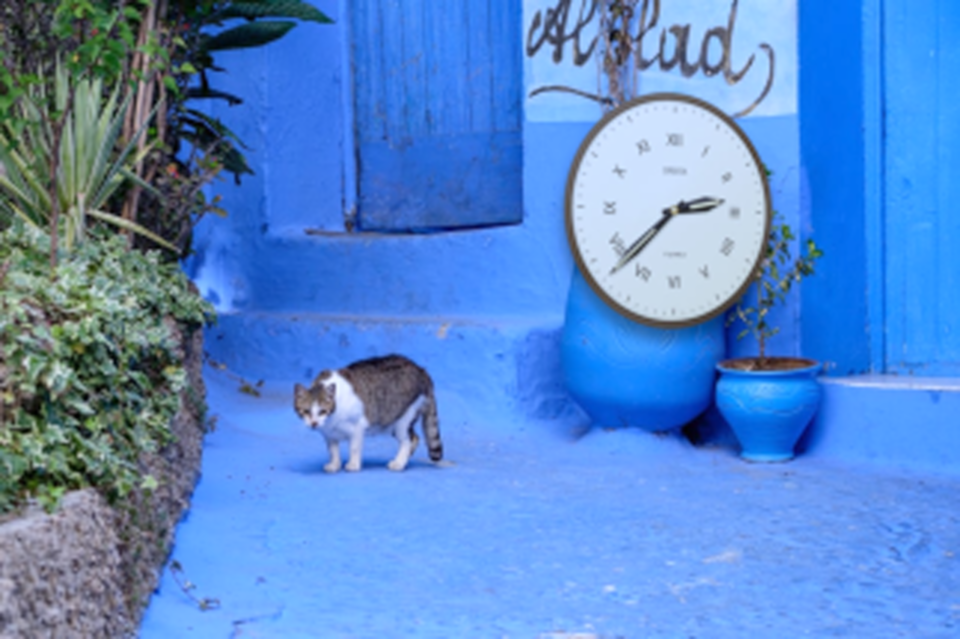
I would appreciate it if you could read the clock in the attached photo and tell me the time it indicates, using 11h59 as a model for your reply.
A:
2h38
